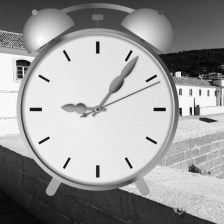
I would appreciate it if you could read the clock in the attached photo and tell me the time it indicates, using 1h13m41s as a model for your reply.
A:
9h06m11s
